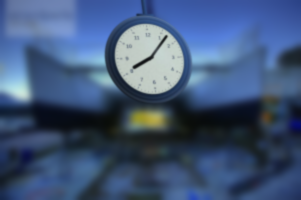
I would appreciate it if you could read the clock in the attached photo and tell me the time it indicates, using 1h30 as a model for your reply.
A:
8h07
